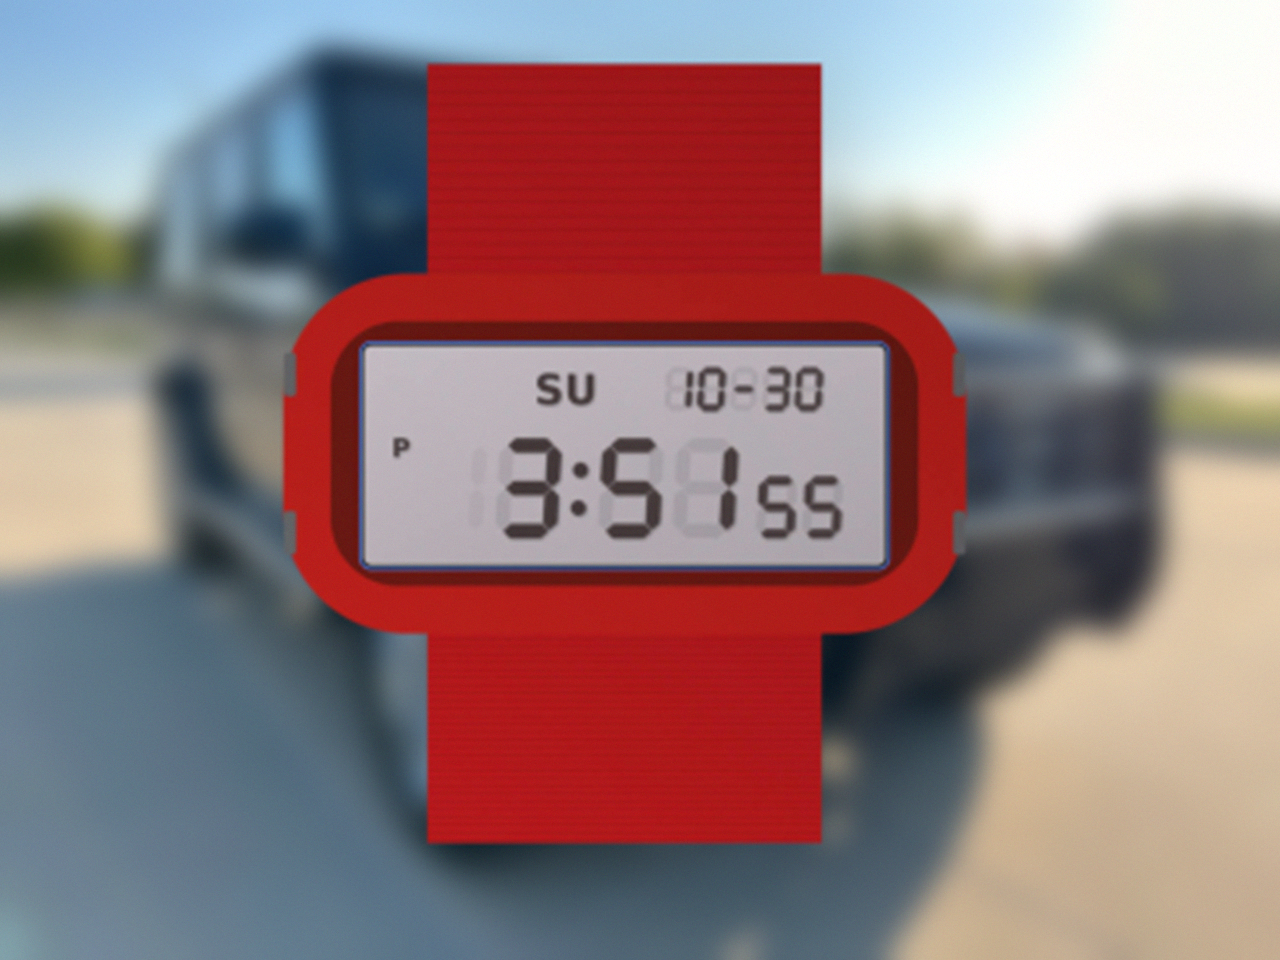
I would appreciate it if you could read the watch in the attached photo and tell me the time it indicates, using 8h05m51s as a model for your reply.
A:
3h51m55s
